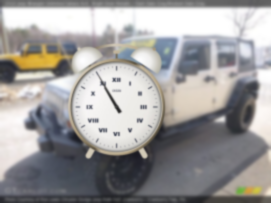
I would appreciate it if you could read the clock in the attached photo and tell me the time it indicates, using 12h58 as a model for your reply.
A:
10h55
